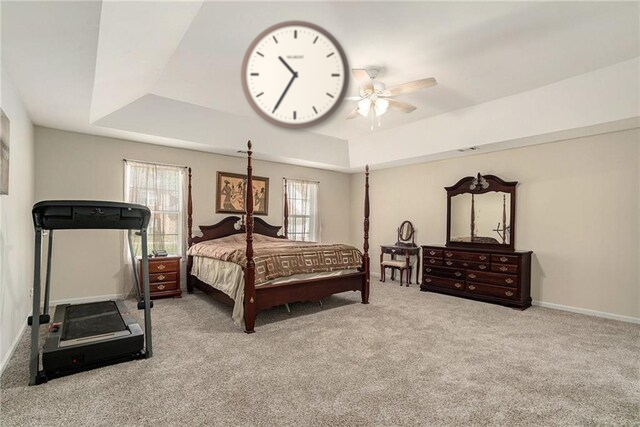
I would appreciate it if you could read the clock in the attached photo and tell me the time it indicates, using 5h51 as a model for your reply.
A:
10h35
